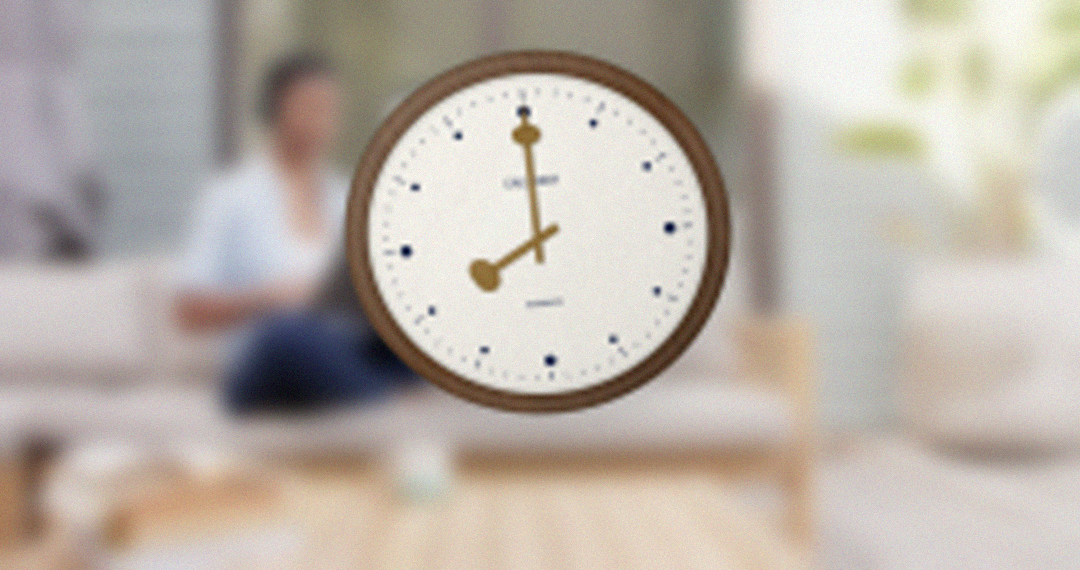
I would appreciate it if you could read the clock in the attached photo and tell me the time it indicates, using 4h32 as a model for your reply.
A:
8h00
